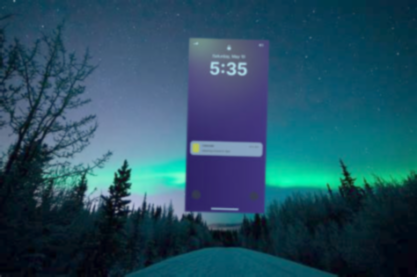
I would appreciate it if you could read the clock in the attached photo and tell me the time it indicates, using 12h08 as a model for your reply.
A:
5h35
